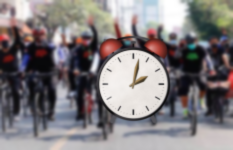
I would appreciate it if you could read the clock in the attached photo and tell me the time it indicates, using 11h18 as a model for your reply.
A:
2h02
